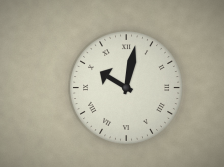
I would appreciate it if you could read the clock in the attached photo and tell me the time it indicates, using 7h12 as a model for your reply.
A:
10h02
